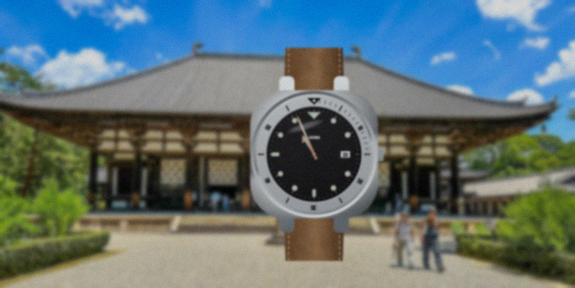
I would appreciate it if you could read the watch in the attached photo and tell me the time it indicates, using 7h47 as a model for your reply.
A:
10h56
